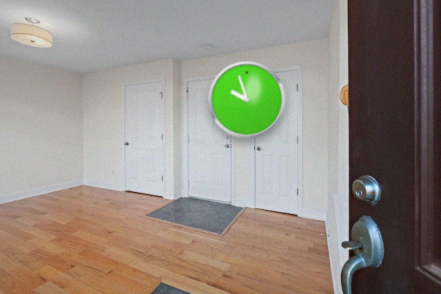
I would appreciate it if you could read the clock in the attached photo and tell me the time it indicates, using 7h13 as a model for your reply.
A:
9h57
